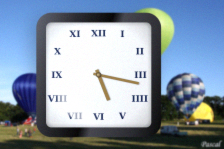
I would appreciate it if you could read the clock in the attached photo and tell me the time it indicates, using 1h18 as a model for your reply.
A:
5h17
